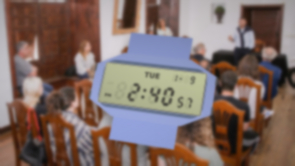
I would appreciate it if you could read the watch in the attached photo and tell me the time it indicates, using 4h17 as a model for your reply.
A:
2h40
